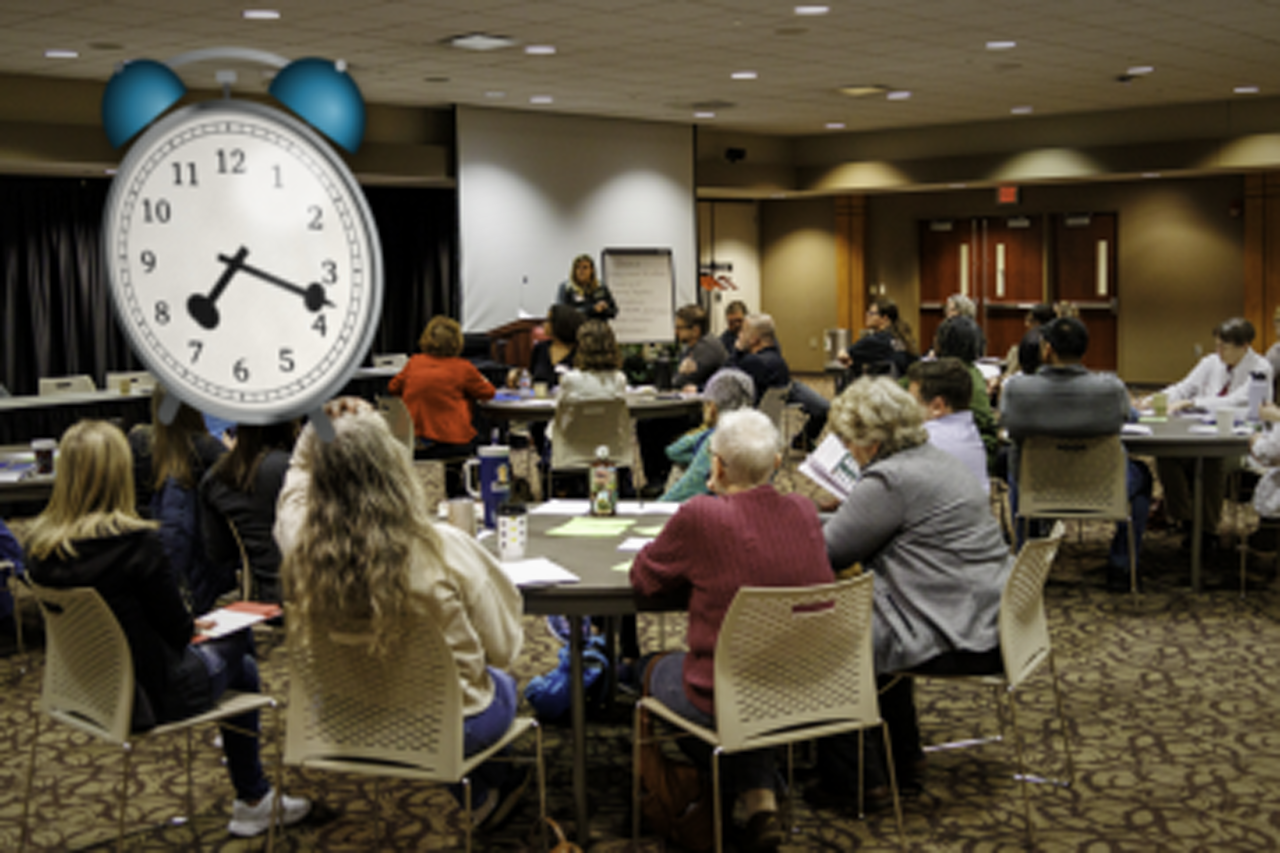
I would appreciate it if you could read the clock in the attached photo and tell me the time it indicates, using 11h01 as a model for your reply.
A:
7h18
